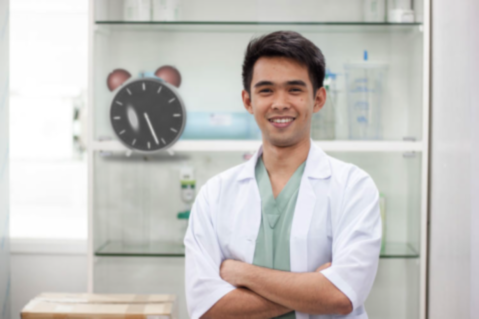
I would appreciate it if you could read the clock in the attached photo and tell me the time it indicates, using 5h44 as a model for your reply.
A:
5h27
